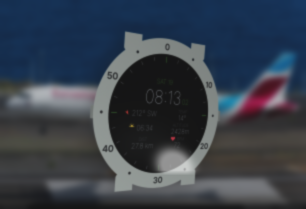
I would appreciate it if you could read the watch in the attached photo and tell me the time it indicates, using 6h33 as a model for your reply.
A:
8h13
